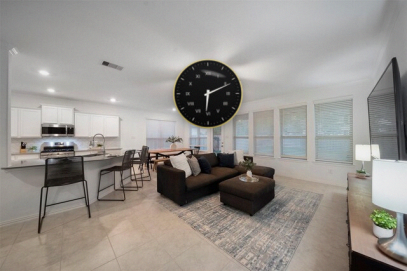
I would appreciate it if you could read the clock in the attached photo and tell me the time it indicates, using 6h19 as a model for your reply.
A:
6h11
